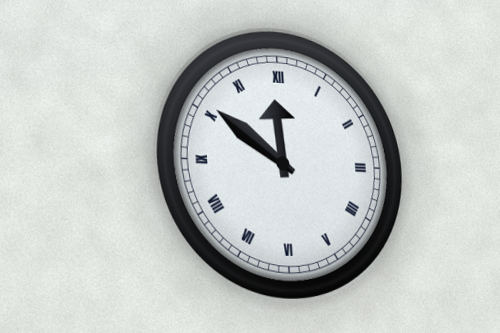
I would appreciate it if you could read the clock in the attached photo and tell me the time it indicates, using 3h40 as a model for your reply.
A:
11h51
